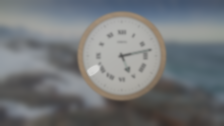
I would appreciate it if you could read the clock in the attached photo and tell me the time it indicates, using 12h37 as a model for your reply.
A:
5h13
